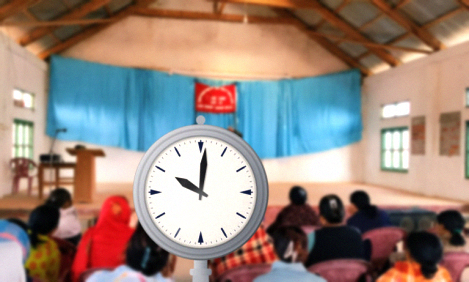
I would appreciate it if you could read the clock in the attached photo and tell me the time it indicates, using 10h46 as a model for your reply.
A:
10h01
